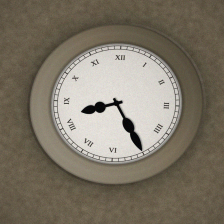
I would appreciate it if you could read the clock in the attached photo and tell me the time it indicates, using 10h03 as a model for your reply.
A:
8h25
